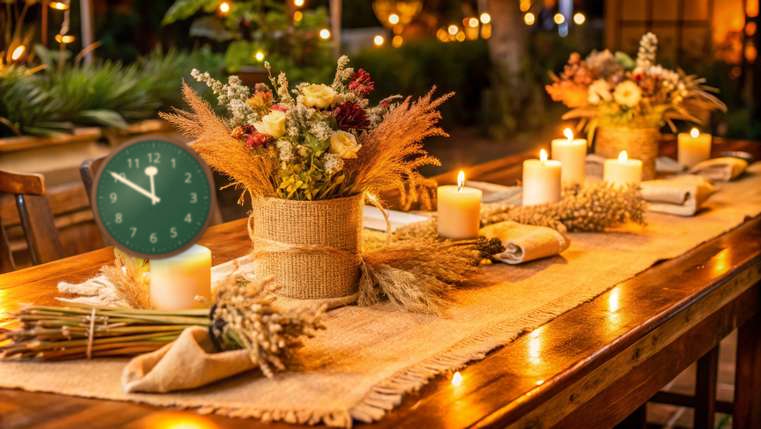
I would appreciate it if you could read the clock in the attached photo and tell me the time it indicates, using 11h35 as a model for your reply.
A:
11h50
